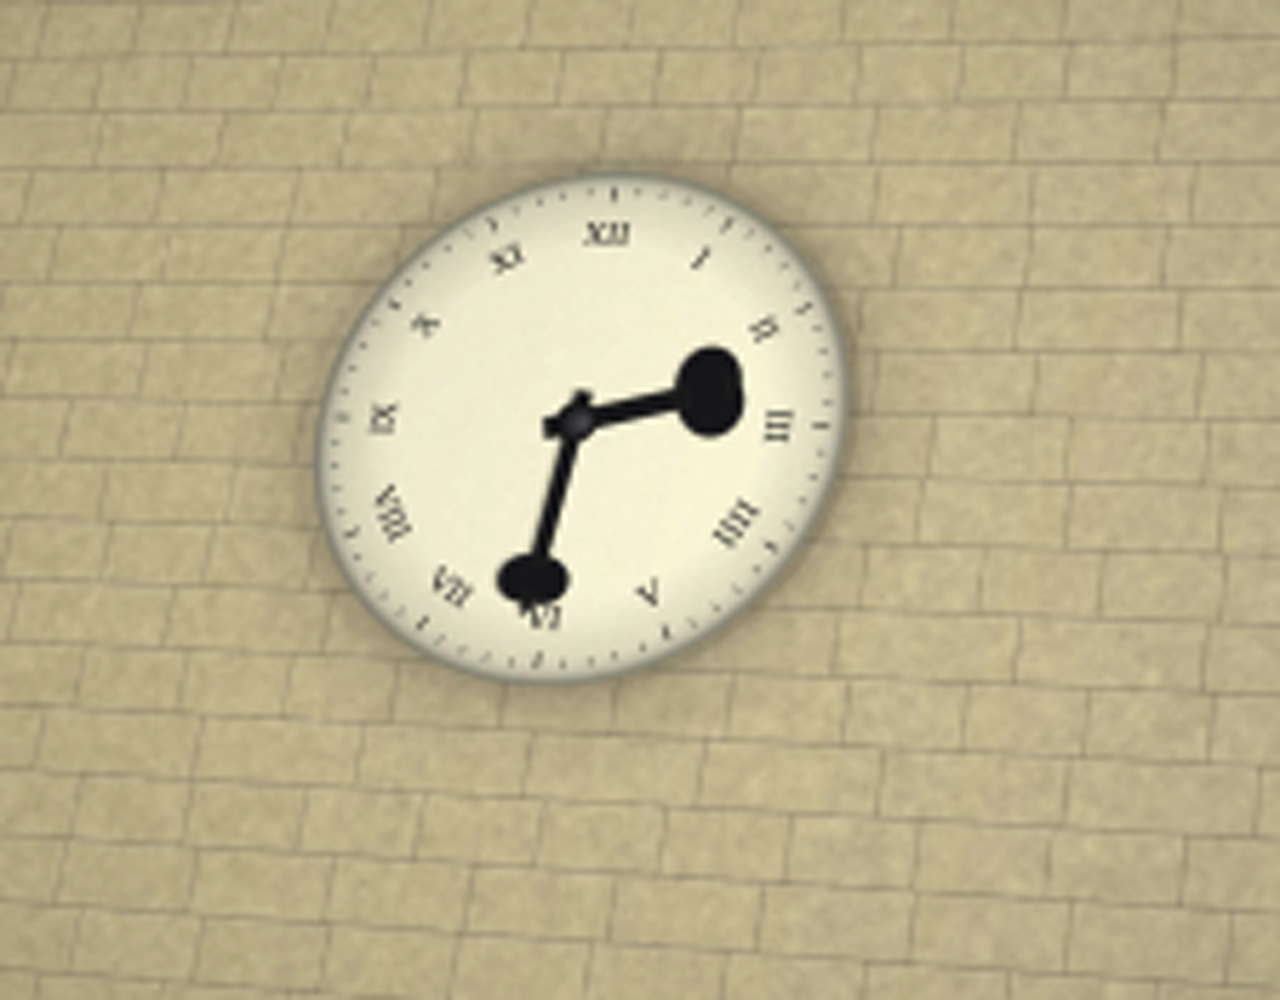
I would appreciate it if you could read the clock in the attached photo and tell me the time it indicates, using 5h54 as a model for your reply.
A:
2h31
